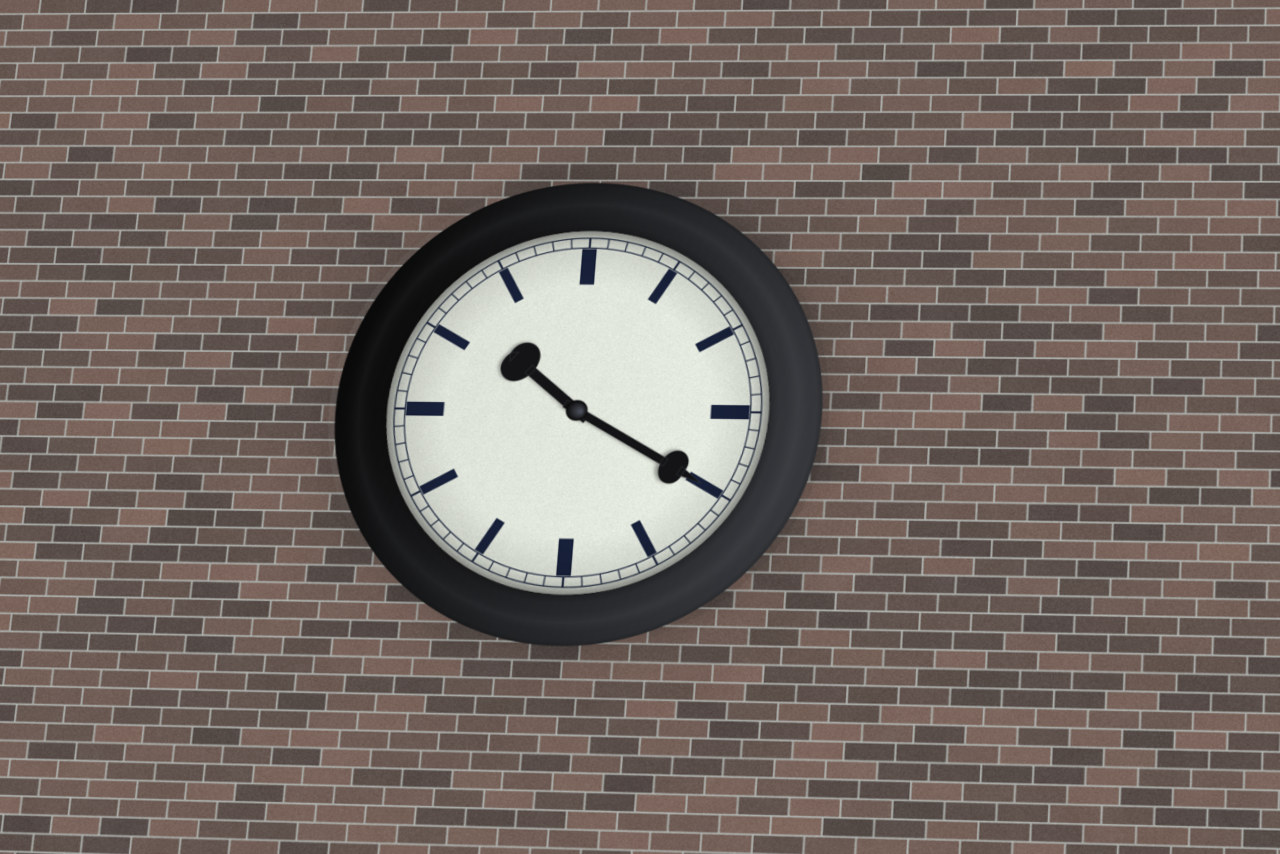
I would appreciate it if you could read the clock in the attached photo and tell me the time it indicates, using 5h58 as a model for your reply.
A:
10h20
